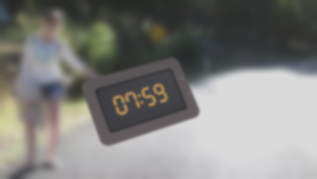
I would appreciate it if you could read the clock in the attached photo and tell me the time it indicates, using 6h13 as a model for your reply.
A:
7h59
